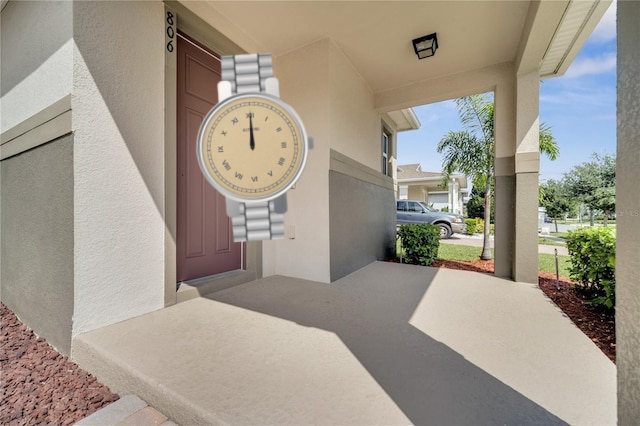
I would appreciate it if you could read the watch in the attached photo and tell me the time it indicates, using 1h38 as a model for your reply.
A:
12h00
